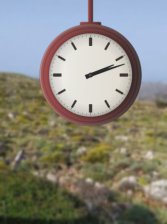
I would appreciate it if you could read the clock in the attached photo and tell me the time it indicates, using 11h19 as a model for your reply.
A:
2h12
